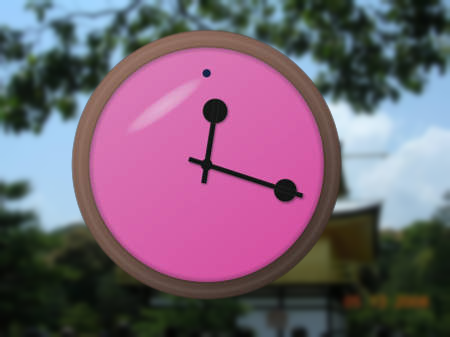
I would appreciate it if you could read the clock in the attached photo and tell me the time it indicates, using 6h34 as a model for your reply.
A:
12h18
